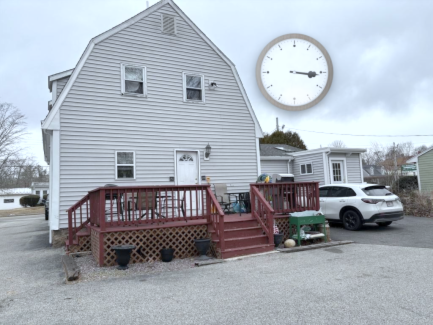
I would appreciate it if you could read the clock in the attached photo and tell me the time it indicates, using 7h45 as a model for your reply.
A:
3h16
